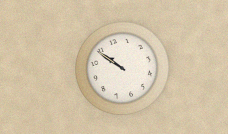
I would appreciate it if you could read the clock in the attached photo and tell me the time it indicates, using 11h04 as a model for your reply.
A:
10h54
